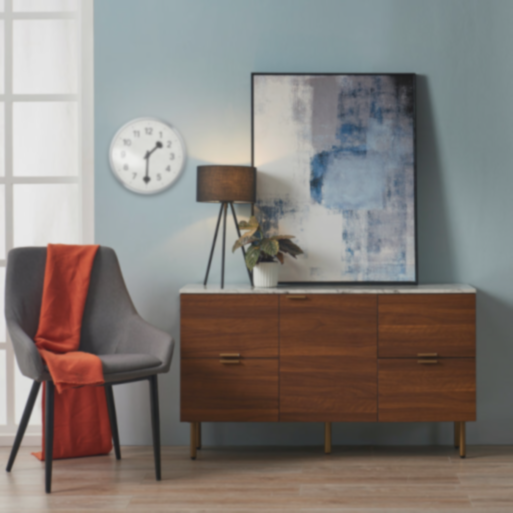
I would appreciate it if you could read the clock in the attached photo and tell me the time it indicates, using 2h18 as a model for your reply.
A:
1h30
